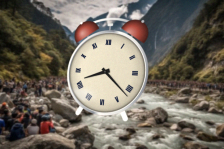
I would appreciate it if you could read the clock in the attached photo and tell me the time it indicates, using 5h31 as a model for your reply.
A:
8h22
